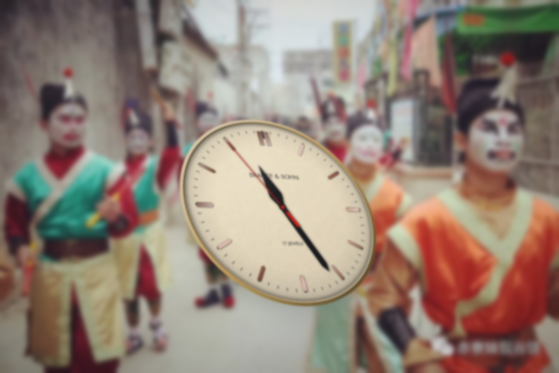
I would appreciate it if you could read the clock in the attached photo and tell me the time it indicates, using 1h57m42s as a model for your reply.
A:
11h25m55s
